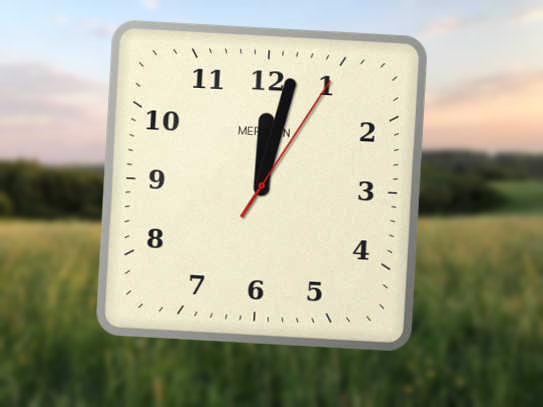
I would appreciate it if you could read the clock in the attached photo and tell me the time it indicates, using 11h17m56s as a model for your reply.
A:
12h02m05s
